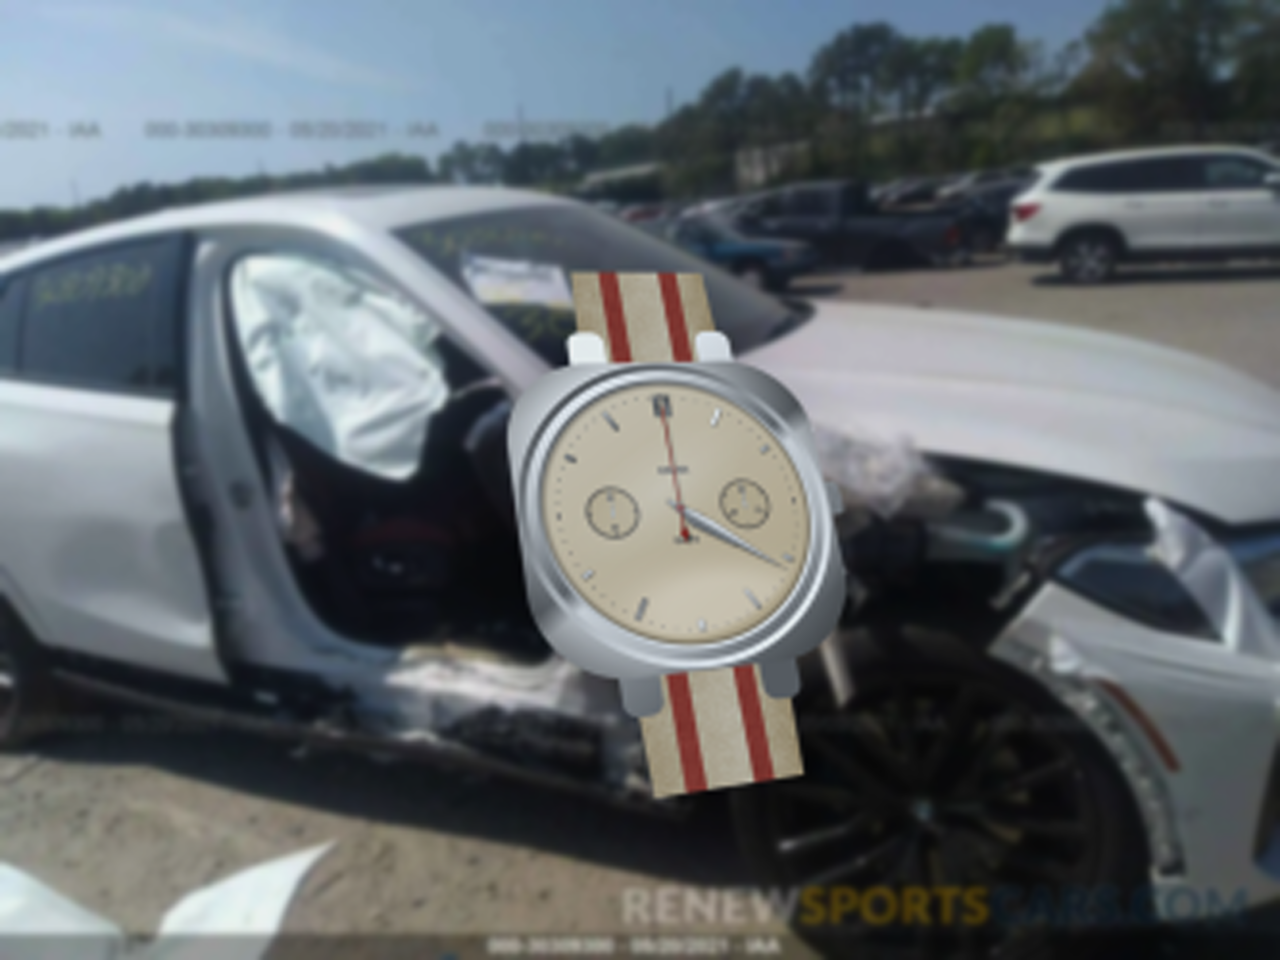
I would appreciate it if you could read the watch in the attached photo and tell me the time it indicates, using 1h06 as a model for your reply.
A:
4h21
